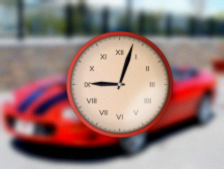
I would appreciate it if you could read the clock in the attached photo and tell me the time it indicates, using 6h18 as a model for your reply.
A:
9h03
